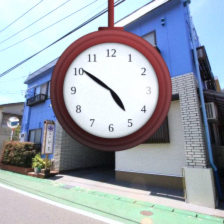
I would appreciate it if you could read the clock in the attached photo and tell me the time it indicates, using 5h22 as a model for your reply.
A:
4h51
